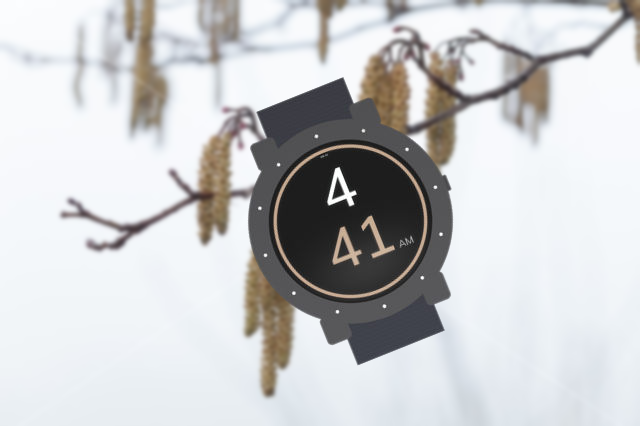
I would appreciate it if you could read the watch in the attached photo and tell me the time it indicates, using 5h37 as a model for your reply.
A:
4h41
